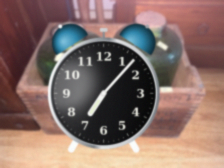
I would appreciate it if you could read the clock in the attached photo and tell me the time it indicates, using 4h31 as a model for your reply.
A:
7h07
